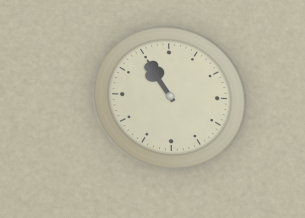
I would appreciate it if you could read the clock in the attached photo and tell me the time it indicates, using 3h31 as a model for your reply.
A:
10h55
